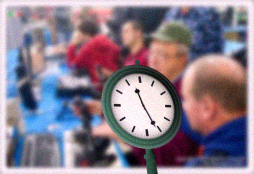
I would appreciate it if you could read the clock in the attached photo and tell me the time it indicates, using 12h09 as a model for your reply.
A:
11h26
